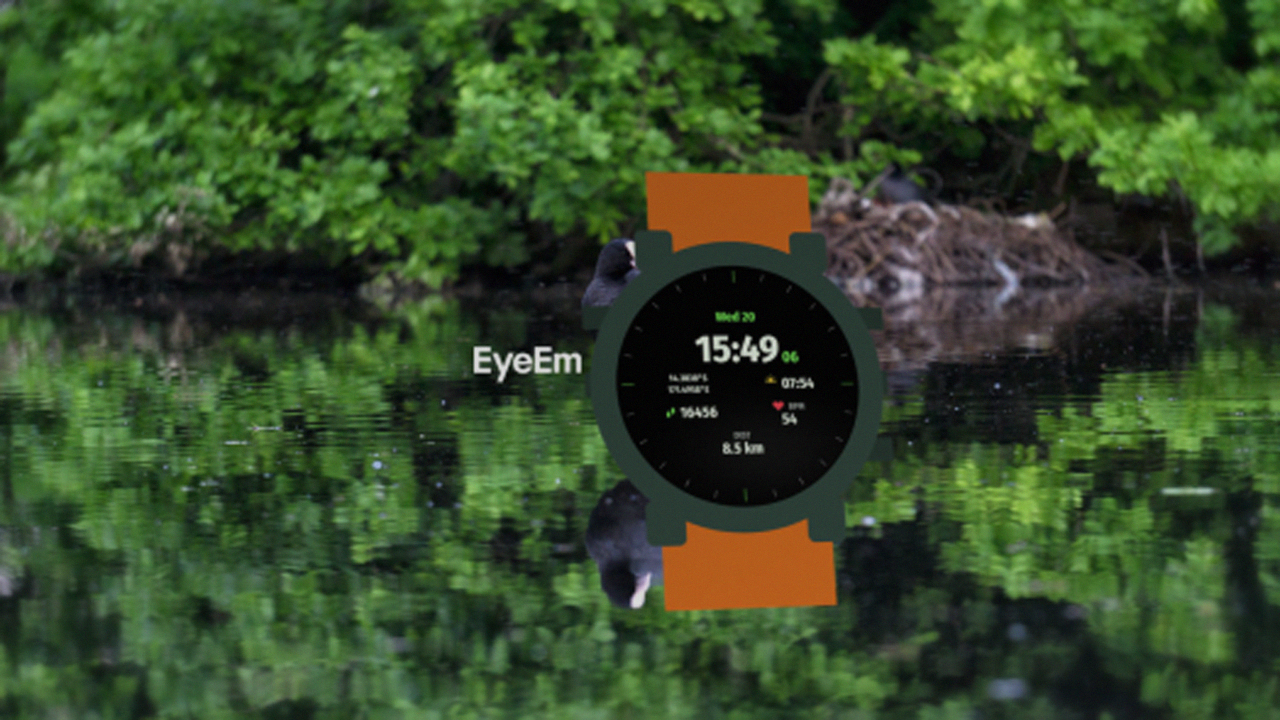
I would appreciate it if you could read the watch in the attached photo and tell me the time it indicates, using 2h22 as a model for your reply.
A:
15h49
